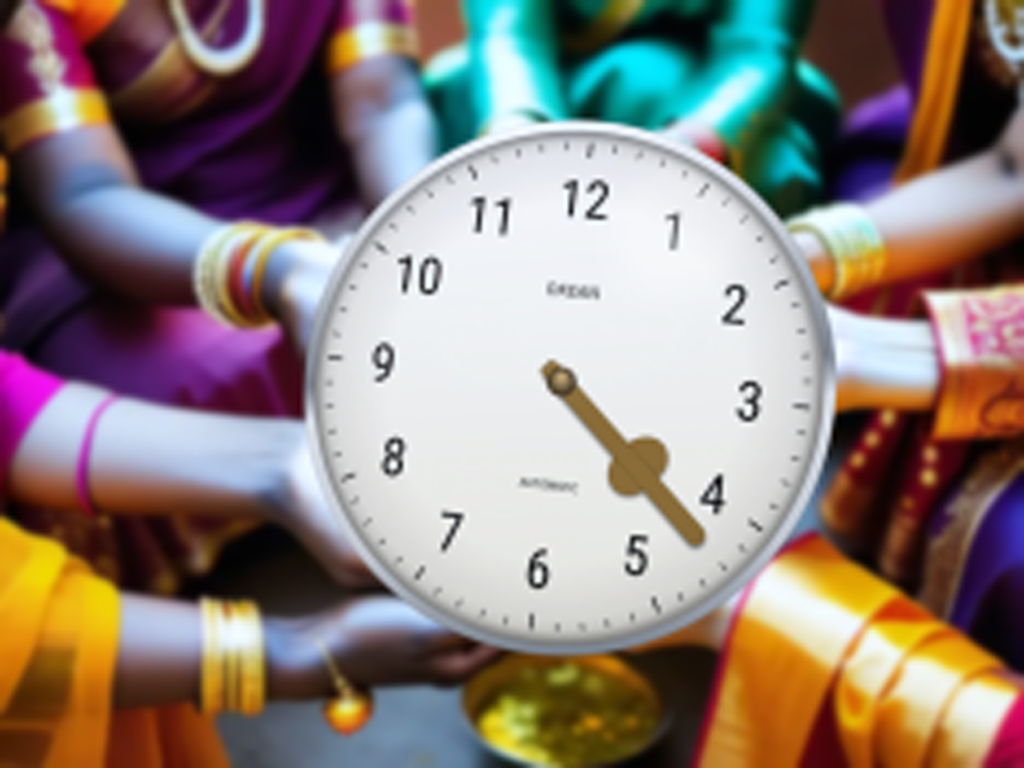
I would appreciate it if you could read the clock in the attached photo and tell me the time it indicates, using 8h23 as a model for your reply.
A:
4h22
